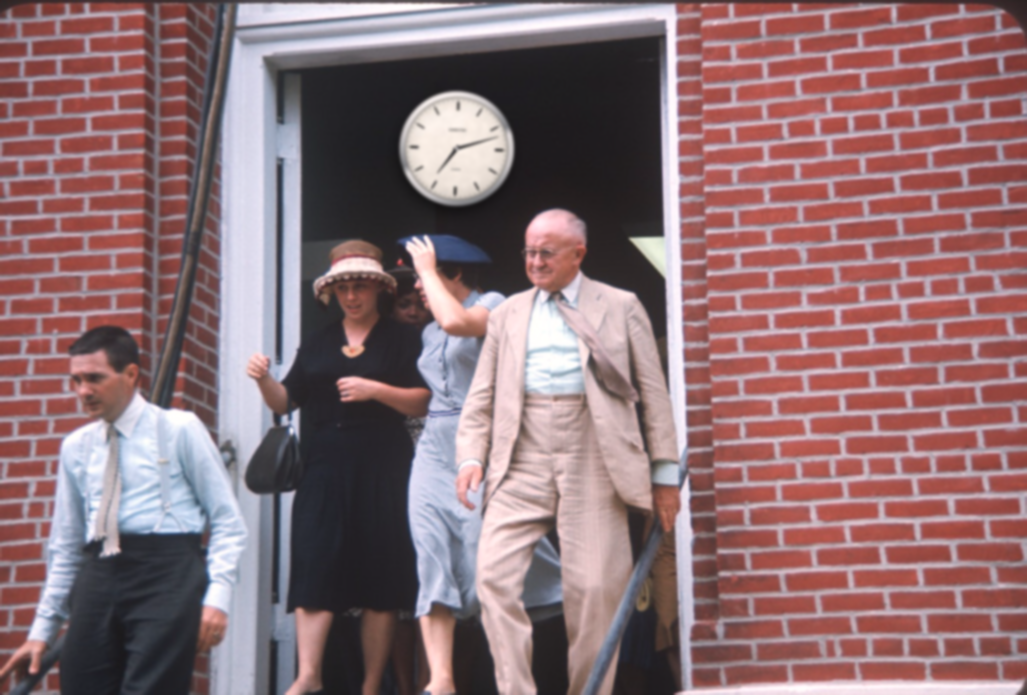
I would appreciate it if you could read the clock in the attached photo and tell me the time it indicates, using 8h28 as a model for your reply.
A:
7h12
